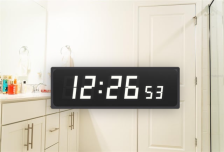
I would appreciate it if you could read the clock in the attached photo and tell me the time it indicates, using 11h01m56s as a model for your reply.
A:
12h26m53s
